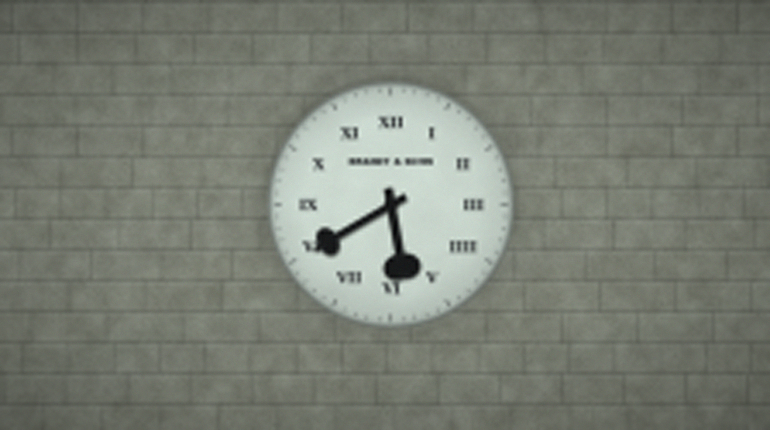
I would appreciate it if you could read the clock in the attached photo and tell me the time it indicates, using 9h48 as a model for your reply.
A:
5h40
